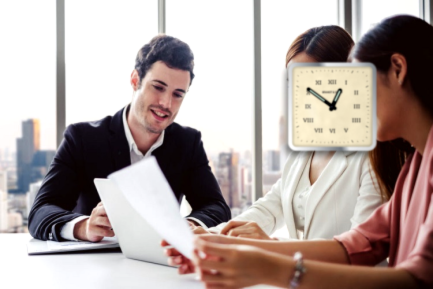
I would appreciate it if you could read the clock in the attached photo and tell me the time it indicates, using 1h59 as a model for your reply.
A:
12h51
